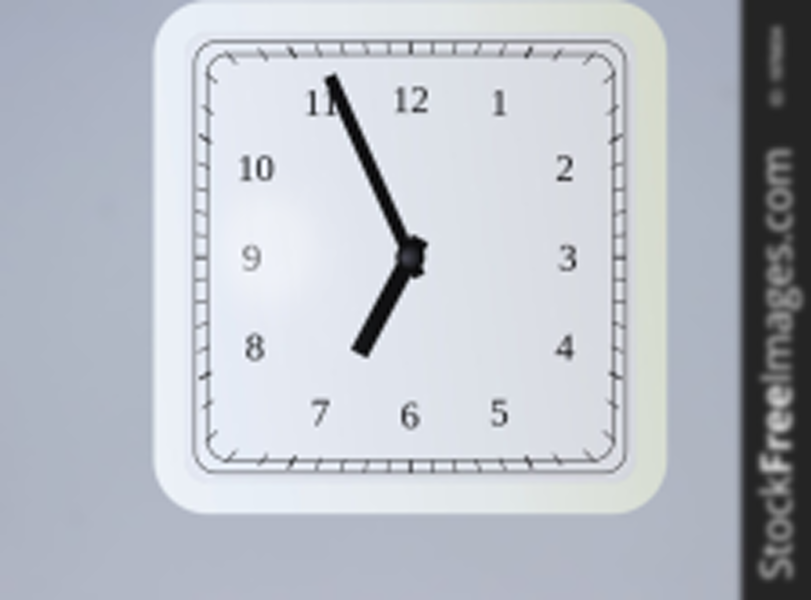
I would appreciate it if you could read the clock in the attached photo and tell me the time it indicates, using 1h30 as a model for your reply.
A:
6h56
